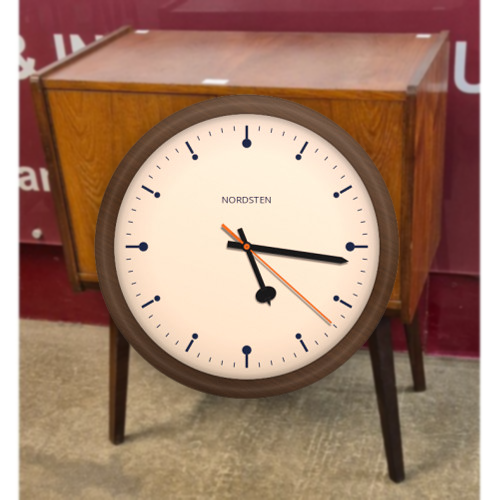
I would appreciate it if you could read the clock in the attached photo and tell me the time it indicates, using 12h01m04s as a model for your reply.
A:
5h16m22s
